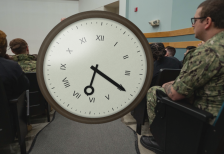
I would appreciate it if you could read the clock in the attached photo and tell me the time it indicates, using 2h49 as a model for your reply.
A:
6h20
